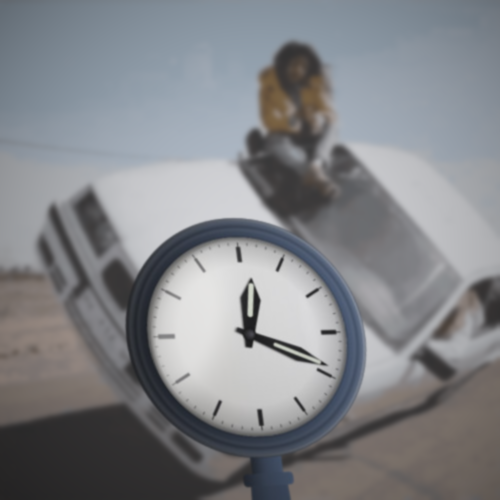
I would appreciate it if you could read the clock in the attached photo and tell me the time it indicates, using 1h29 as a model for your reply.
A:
12h19
